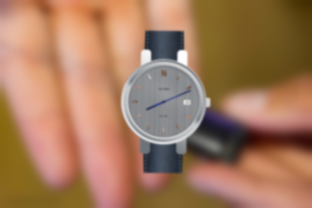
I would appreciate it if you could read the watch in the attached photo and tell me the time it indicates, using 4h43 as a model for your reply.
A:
8h11
